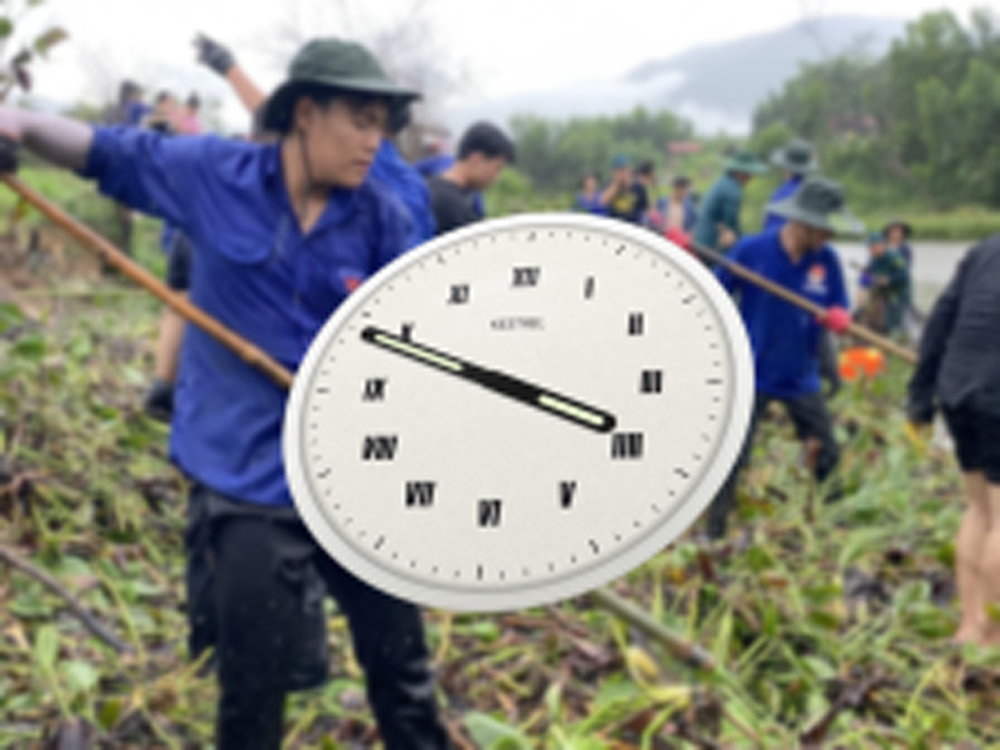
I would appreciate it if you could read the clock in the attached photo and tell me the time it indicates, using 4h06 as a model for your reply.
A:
3h49
